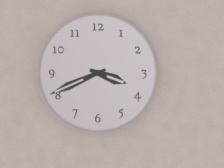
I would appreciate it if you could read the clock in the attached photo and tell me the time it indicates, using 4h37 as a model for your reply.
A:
3h41
